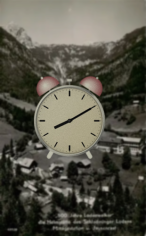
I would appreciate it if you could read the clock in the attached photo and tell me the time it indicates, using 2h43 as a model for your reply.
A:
8h10
